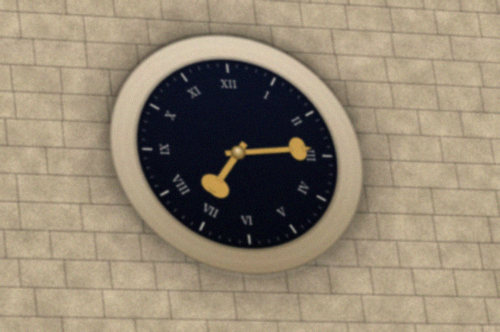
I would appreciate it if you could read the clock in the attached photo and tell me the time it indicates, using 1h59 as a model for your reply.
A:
7h14
